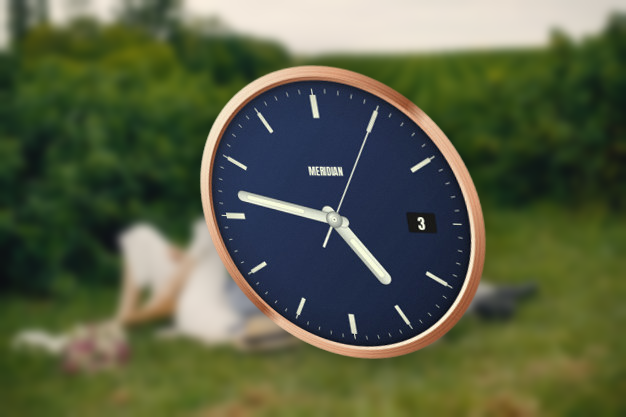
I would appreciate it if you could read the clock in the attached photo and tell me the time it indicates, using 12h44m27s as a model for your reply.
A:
4h47m05s
